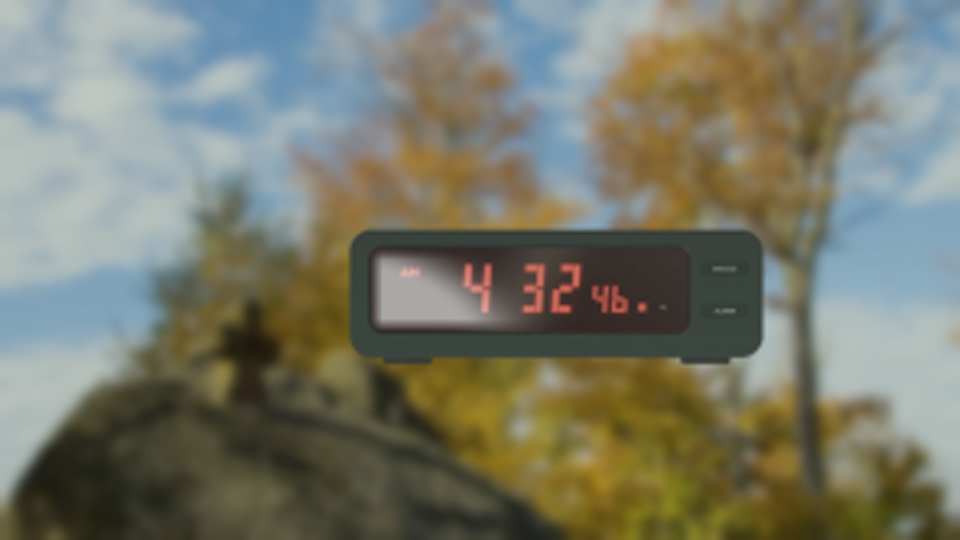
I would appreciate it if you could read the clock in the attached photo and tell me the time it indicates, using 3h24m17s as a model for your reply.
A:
4h32m46s
